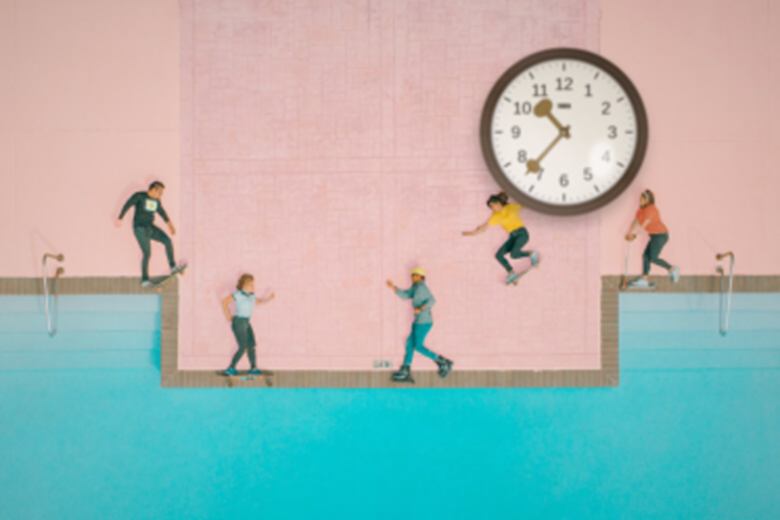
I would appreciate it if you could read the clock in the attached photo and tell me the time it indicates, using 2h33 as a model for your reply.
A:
10h37
